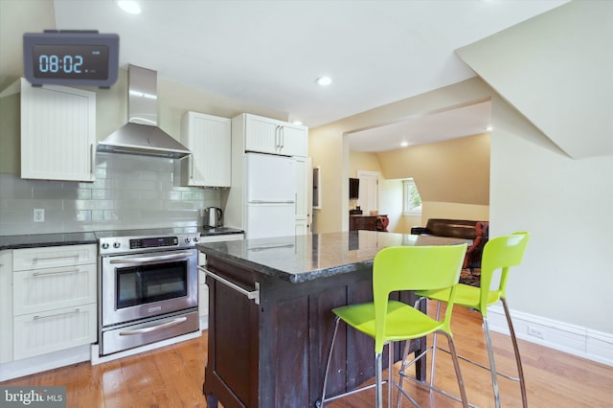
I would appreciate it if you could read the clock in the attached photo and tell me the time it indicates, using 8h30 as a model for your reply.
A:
8h02
